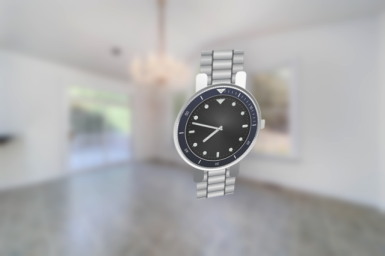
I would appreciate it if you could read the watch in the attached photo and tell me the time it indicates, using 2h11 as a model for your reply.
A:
7h48
